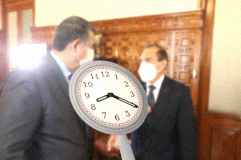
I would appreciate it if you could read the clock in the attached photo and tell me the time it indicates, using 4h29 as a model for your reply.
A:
8h20
